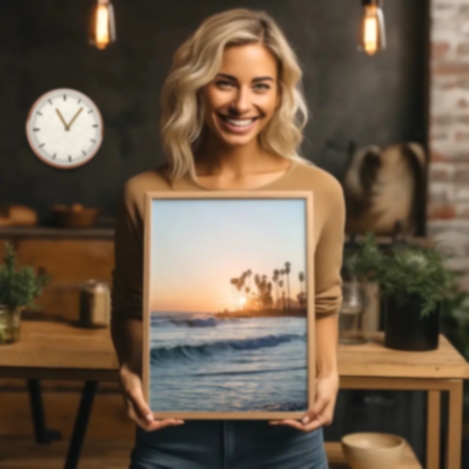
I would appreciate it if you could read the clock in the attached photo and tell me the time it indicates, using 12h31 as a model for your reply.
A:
11h07
